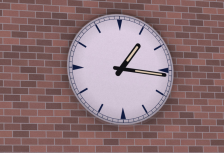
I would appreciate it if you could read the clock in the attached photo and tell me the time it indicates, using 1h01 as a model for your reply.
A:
1h16
